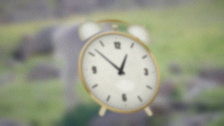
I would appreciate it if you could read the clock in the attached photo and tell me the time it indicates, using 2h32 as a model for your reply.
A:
12h52
